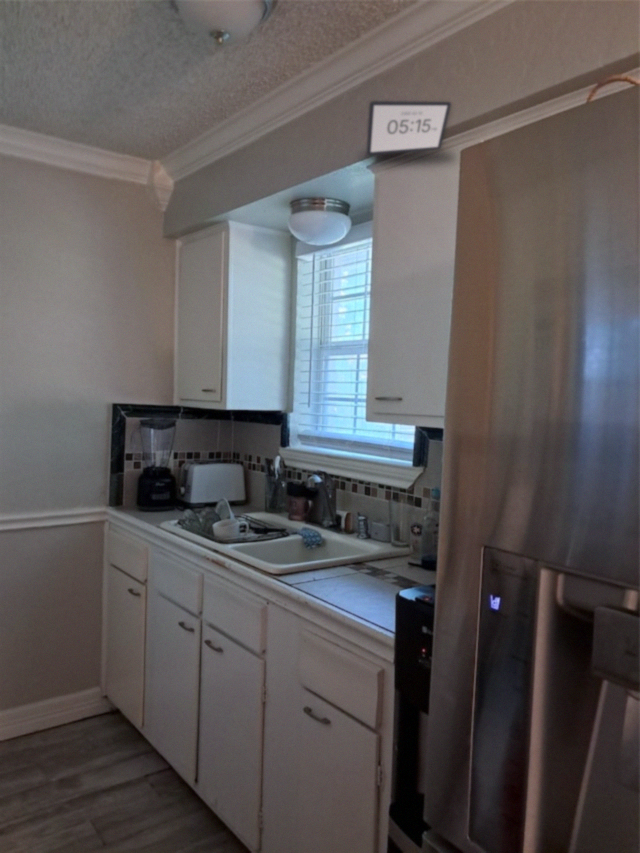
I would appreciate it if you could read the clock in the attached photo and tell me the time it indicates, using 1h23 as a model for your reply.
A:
5h15
